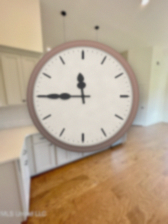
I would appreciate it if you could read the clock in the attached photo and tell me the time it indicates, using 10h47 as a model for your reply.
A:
11h45
